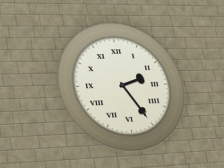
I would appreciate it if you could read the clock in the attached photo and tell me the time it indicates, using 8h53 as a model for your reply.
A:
2h25
